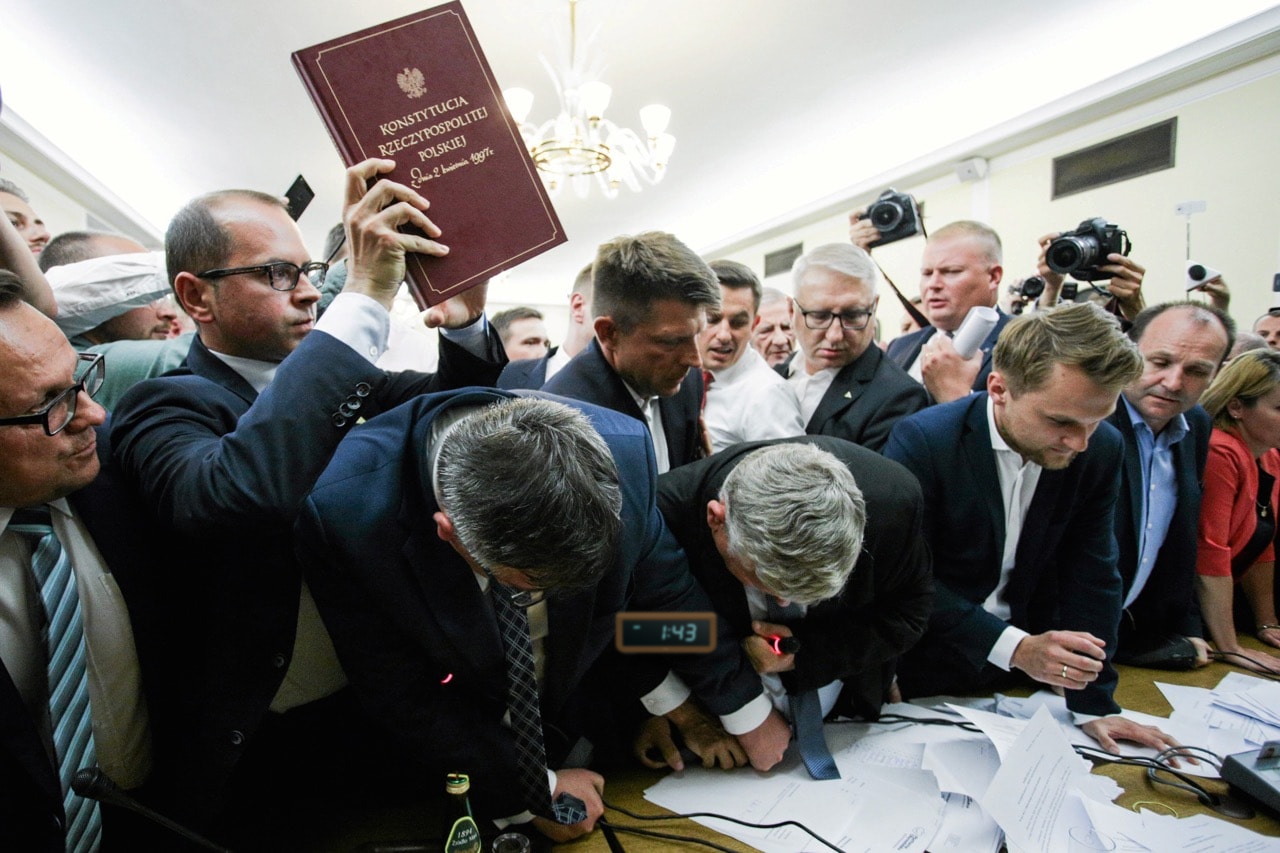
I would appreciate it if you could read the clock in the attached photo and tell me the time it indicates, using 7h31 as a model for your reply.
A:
1h43
